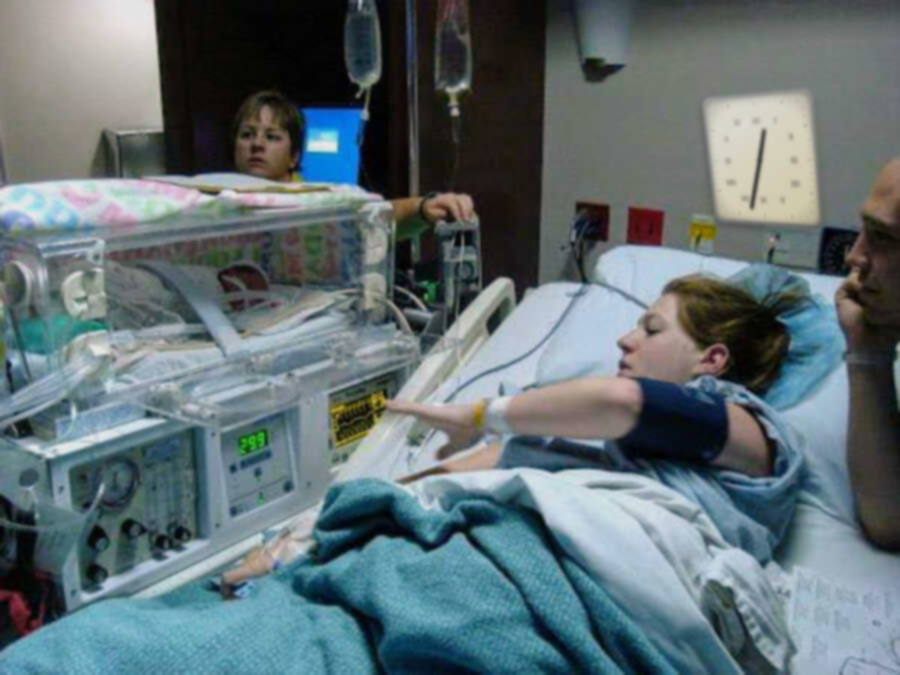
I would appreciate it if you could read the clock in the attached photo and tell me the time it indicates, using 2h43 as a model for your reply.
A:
12h33
